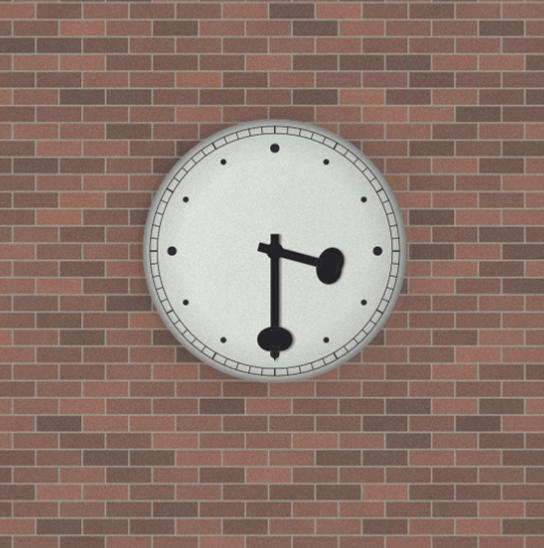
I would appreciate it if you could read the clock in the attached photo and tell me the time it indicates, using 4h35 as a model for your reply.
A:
3h30
